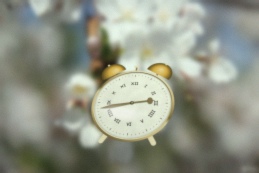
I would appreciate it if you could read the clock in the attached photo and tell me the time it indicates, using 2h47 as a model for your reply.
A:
2h43
